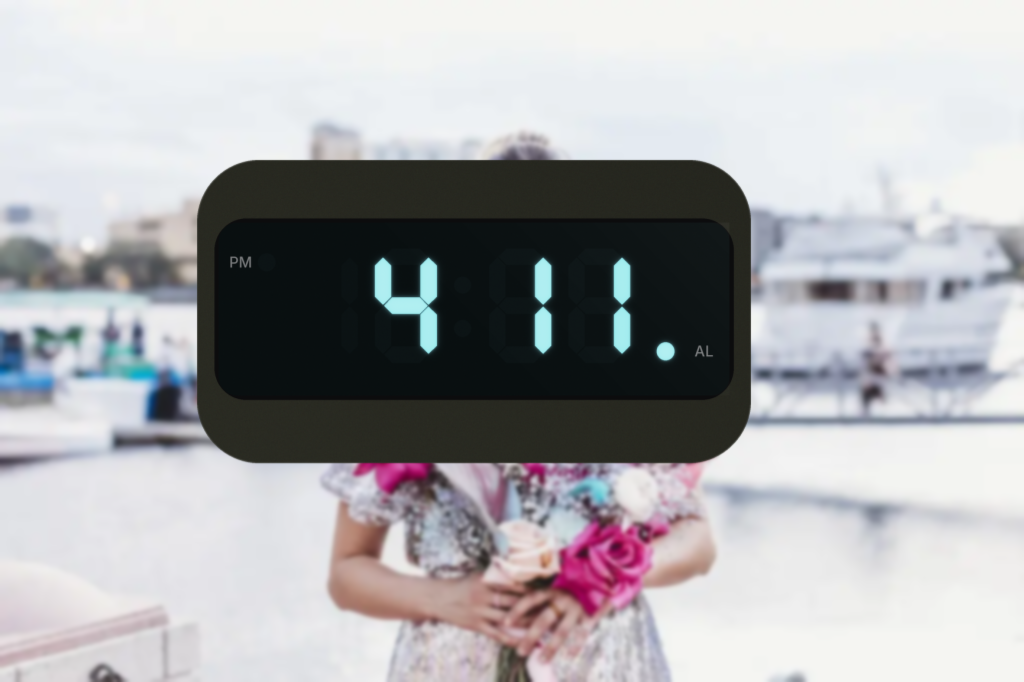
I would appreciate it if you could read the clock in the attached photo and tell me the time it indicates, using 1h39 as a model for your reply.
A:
4h11
